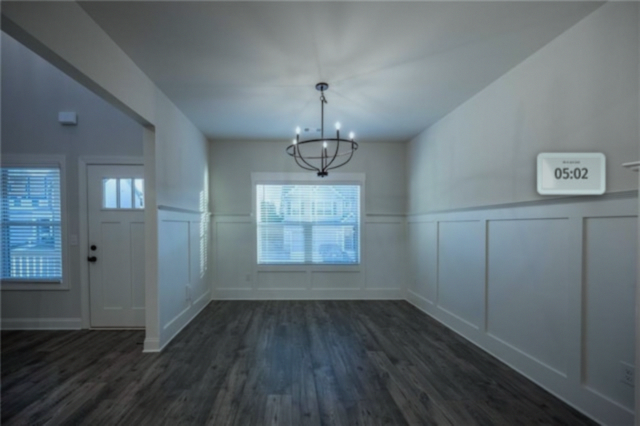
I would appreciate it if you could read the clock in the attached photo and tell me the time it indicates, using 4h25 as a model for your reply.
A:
5h02
